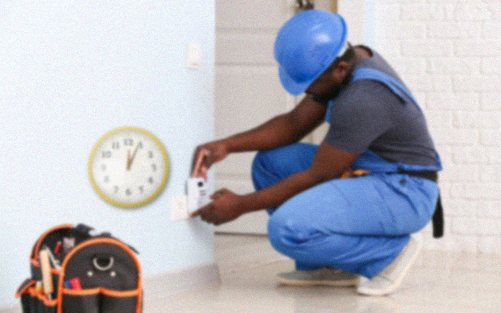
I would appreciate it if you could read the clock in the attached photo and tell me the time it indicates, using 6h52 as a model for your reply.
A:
12h04
